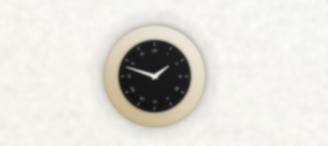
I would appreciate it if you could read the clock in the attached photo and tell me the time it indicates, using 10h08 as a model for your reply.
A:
1h48
